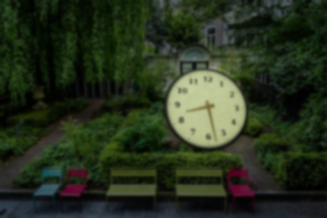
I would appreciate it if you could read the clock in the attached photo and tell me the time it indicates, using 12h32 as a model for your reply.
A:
8h28
